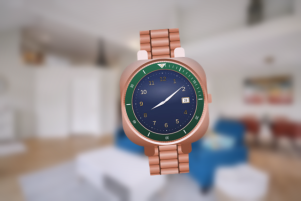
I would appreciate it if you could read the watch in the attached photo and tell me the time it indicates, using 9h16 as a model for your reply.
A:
8h09
